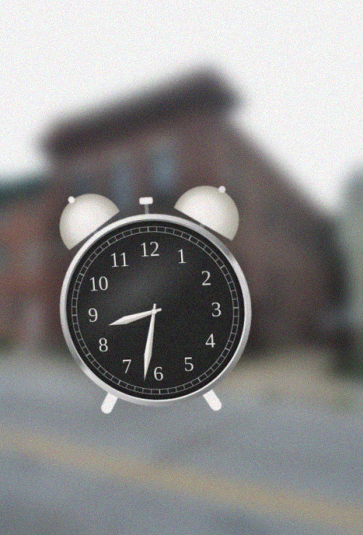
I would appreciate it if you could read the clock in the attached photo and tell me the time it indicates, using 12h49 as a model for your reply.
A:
8h32
